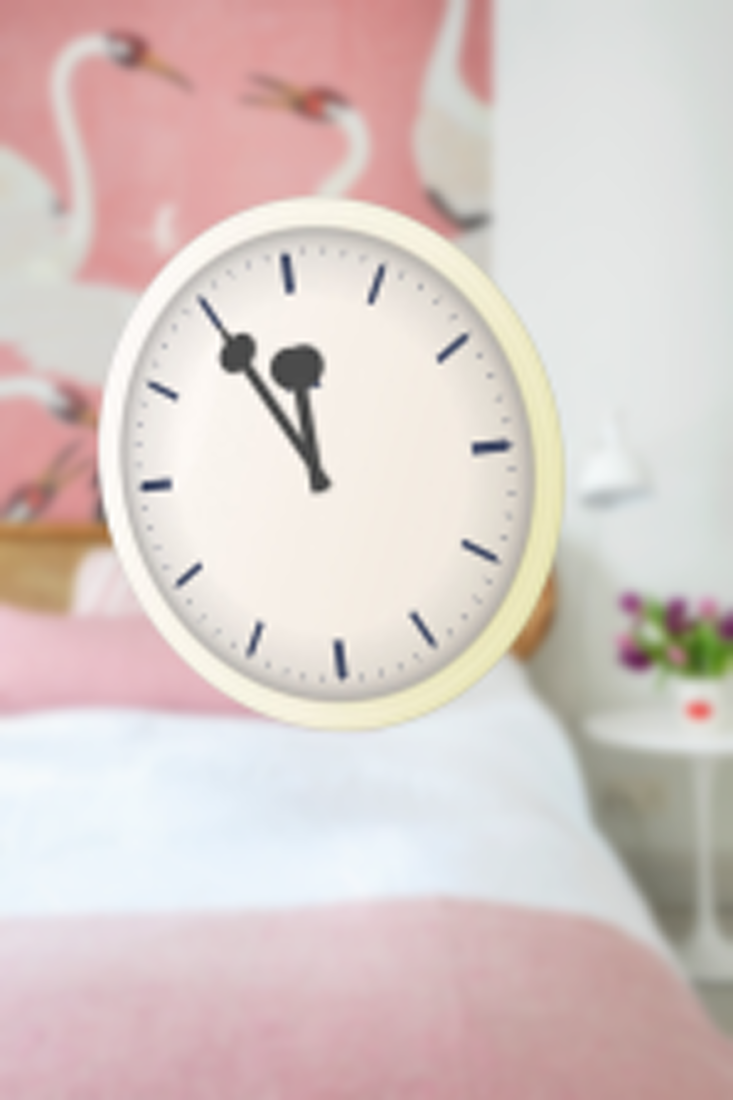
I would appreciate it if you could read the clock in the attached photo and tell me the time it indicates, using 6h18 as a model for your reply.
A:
11h55
